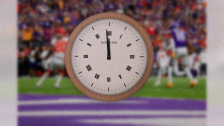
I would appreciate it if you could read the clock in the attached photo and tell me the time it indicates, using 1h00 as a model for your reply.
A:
11h59
